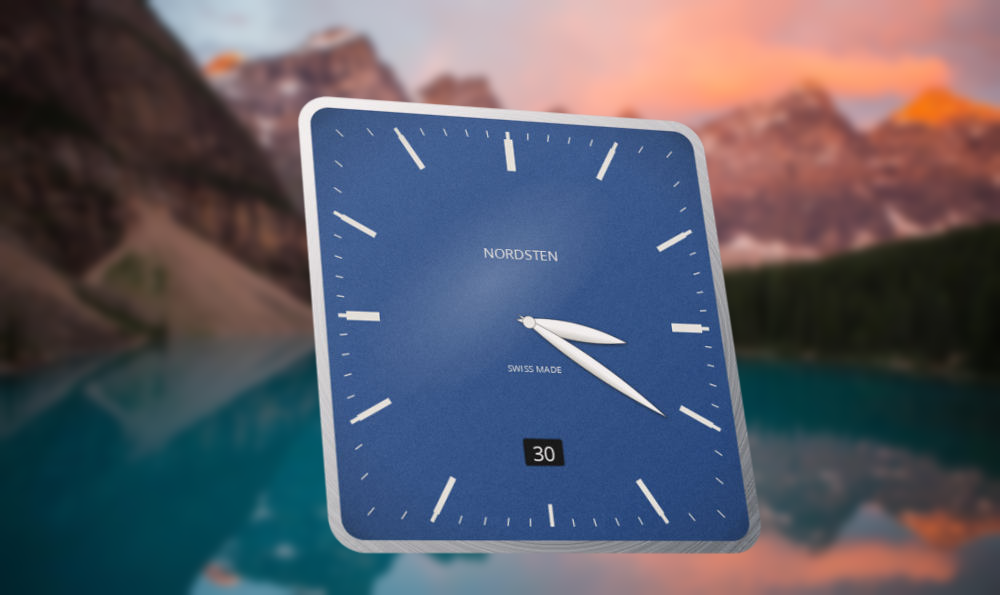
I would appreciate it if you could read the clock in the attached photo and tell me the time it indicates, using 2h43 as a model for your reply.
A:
3h21
